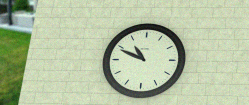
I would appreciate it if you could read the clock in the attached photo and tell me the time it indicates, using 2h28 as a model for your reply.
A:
10h49
